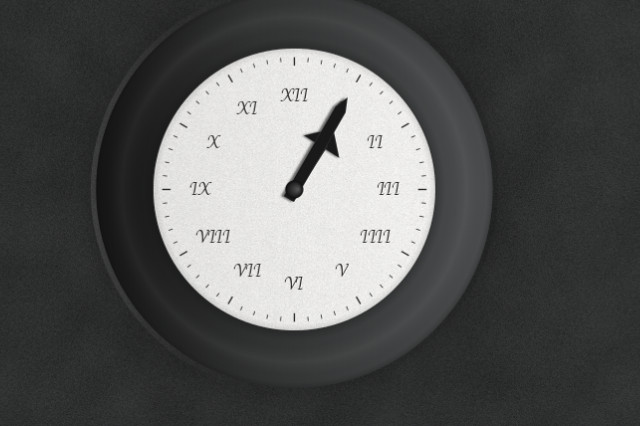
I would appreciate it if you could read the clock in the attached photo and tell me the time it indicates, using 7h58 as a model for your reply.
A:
1h05
